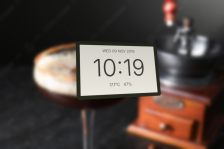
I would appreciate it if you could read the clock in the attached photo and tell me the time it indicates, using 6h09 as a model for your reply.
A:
10h19
